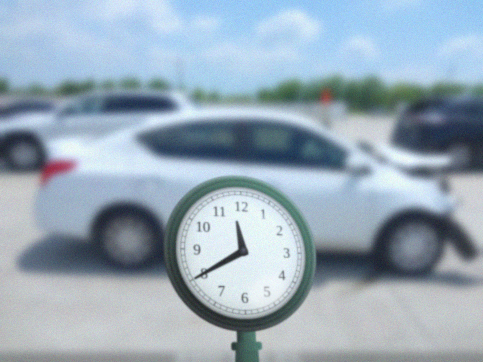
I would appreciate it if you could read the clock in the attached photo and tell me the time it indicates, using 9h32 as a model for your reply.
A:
11h40
